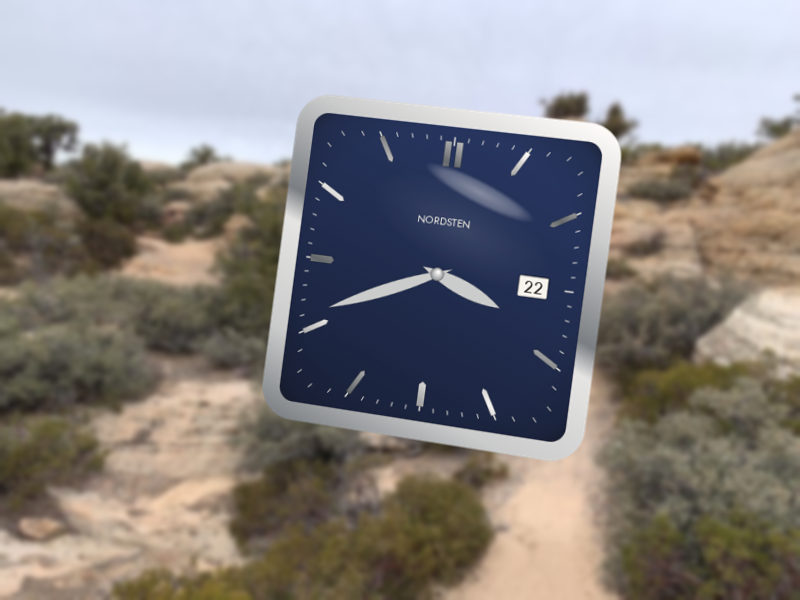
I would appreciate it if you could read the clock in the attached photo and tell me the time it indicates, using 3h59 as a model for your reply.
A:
3h41
